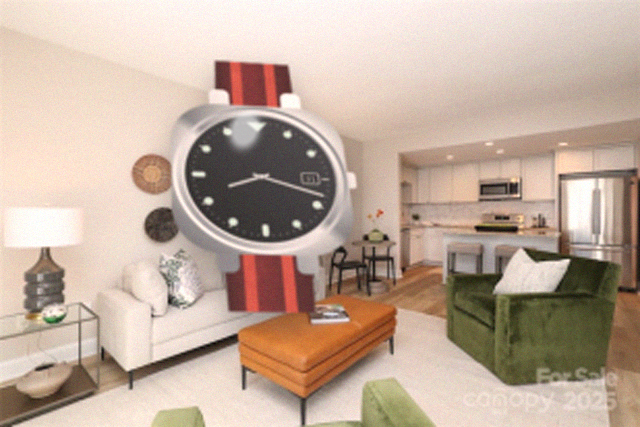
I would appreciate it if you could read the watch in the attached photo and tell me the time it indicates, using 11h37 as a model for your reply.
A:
8h18
